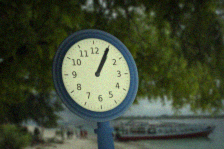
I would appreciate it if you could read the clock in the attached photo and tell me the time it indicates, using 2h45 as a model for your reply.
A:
1h05
